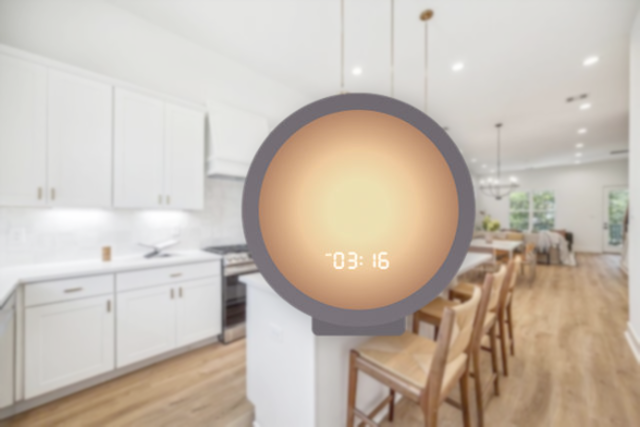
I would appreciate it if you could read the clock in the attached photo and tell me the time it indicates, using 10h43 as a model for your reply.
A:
3h16
